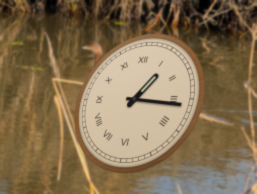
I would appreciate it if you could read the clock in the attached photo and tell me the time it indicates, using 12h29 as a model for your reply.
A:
1h16
